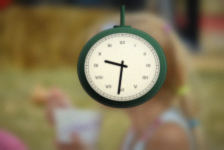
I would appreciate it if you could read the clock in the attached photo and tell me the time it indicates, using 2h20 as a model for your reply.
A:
9h31
